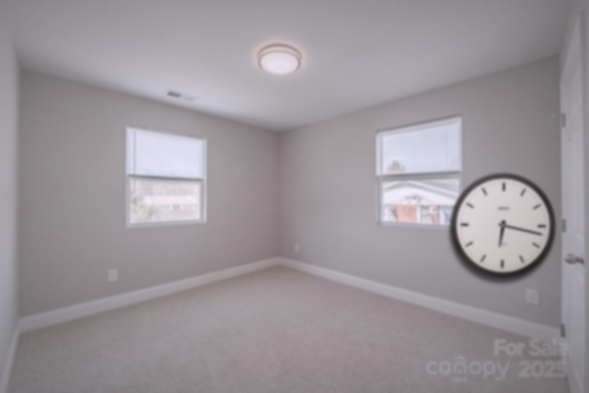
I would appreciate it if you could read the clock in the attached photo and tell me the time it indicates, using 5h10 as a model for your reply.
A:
6h17
